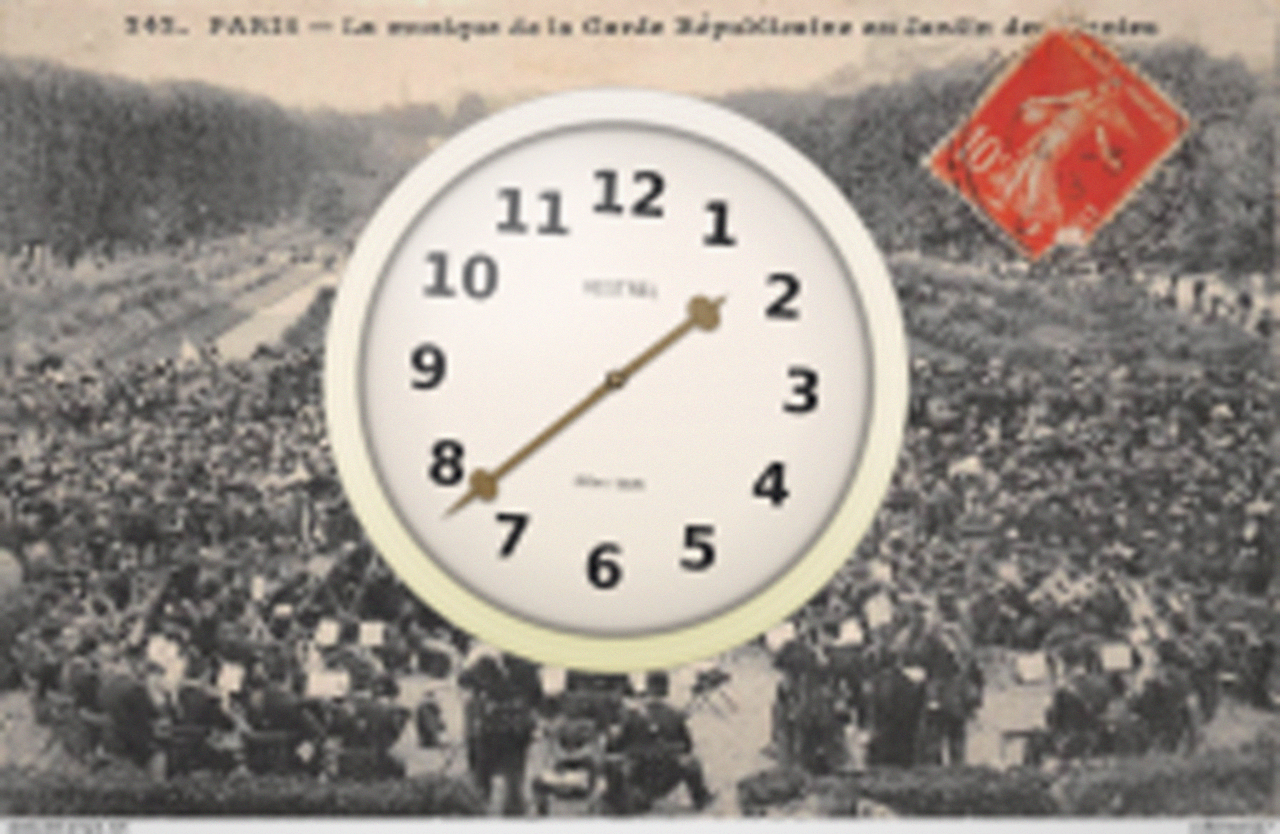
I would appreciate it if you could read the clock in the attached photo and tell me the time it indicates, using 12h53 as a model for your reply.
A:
1h38
